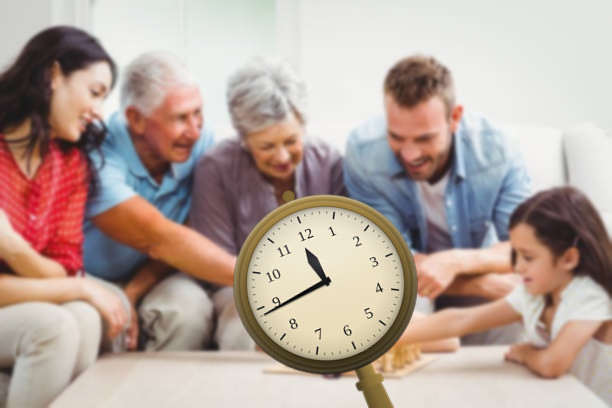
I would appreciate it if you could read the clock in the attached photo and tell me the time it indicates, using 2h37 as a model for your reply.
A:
11h44
